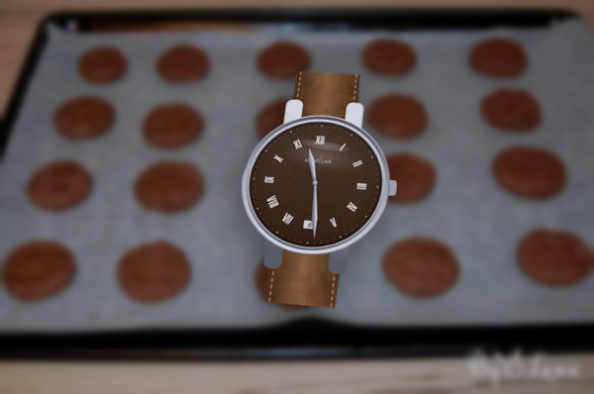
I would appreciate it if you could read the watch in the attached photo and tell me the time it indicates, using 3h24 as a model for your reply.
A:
11h29
